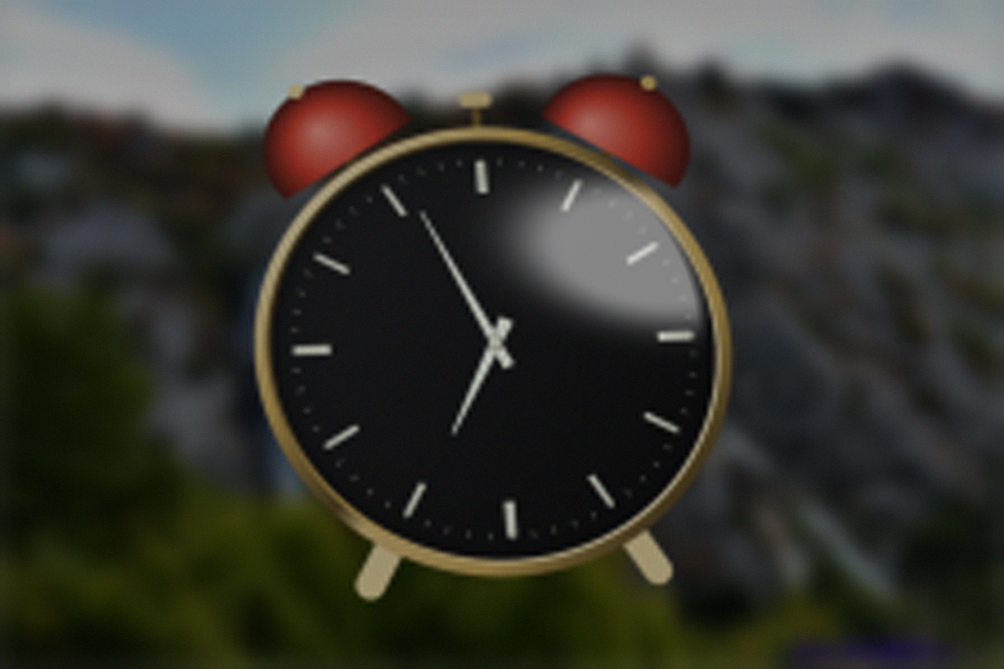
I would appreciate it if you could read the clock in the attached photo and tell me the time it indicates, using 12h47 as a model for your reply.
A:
6h56
